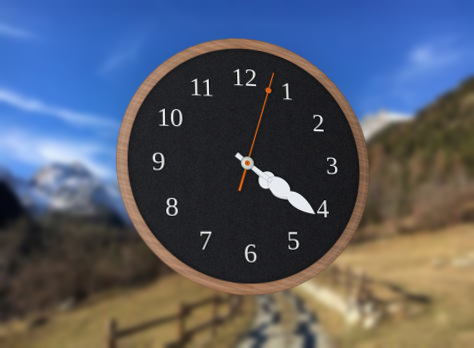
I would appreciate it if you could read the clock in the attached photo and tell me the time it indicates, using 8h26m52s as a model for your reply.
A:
4h21m03s
